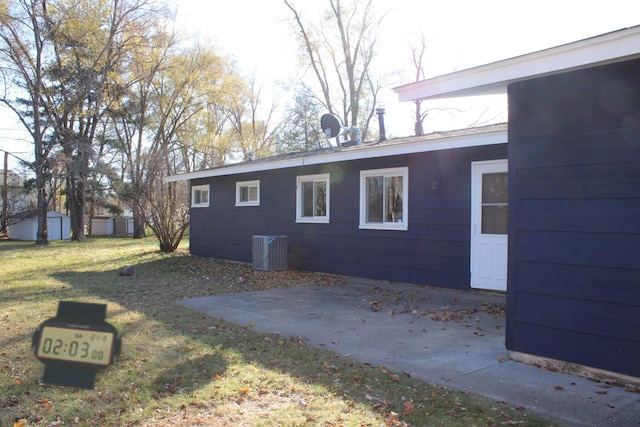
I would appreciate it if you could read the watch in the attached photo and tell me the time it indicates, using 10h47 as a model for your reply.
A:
2h03
